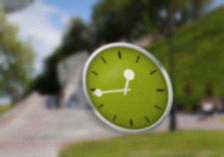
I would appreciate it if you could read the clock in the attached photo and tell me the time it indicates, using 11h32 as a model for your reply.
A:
12h44
